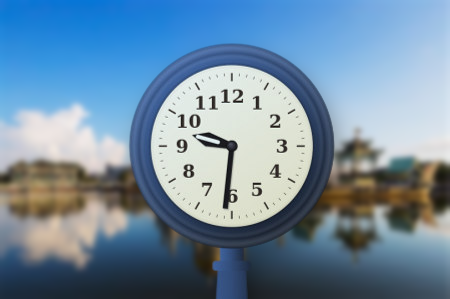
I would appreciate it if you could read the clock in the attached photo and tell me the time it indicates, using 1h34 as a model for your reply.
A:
9h31
